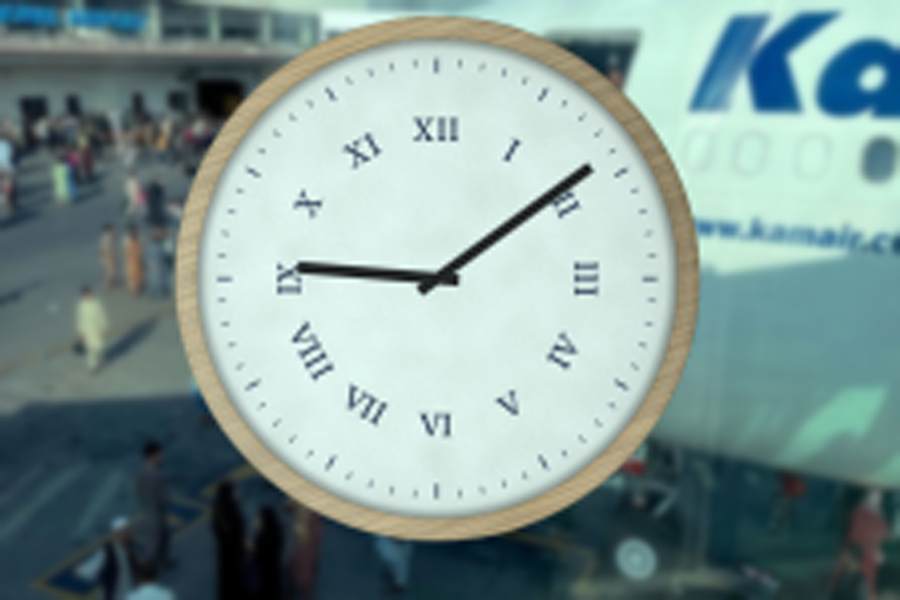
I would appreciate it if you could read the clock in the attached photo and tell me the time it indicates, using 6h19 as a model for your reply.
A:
9h09
